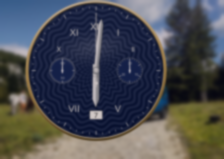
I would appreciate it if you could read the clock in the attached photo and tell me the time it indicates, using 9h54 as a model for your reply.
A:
6h01
